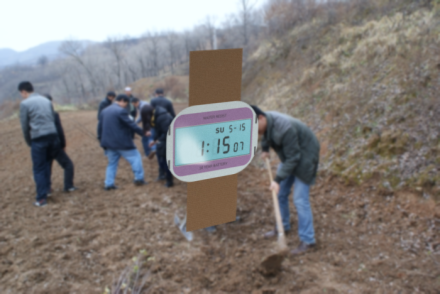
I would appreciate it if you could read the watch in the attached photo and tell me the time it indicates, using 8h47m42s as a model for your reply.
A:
1h15m07s
